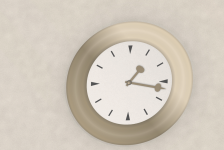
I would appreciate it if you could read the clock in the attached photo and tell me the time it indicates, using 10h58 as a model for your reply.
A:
1h17
